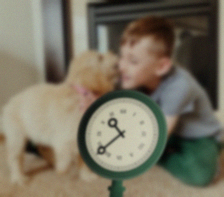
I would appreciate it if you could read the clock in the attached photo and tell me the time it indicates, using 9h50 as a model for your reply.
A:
10h38
